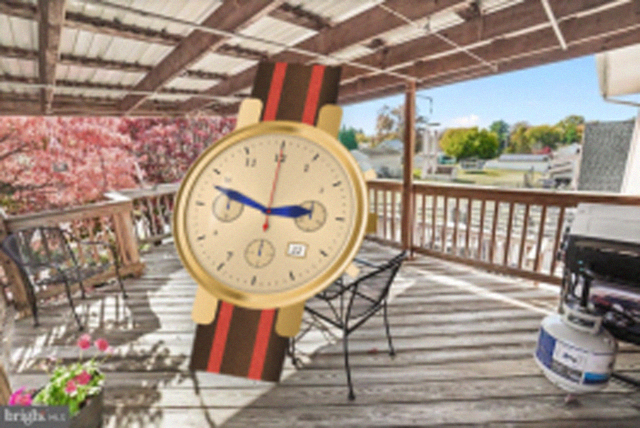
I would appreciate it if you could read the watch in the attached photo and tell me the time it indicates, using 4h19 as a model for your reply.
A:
2h48
